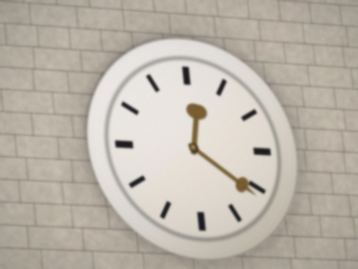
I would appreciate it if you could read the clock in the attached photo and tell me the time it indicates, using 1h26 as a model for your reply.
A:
12h21
